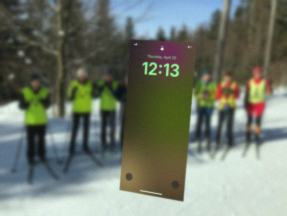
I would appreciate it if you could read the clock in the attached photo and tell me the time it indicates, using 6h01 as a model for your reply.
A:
12h13
